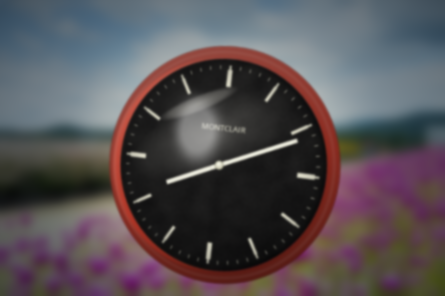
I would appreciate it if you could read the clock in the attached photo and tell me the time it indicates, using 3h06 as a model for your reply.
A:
8h11
